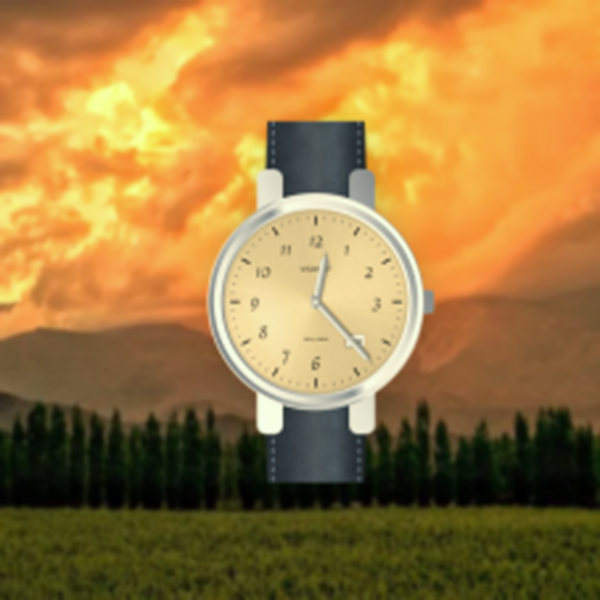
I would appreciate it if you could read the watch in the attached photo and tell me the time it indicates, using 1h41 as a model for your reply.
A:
12h23
